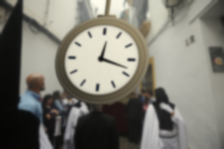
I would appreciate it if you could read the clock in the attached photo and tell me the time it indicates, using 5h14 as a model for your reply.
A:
12h18
